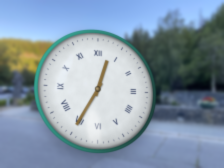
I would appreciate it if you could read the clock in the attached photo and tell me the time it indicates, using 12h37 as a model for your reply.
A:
12h35
